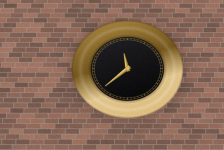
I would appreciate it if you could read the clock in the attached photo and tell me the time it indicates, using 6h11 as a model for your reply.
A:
11h38
